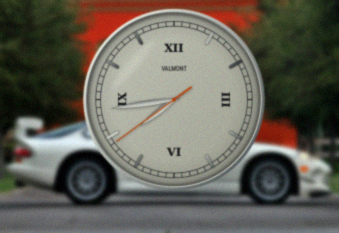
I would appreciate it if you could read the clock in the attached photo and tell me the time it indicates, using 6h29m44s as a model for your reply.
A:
7h43m39s
